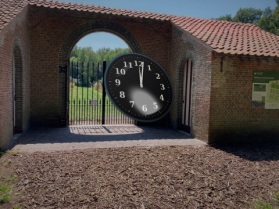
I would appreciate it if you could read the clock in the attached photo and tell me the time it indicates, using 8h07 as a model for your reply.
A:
12h02
